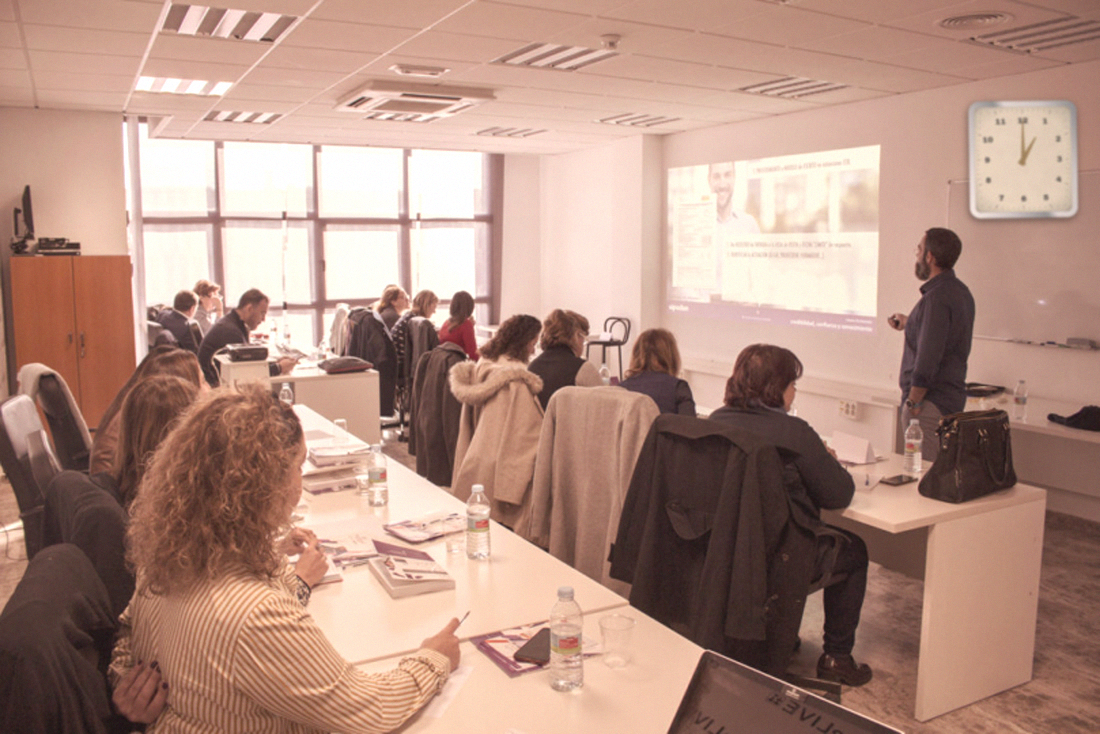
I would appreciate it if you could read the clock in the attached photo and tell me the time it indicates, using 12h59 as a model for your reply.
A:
1h00
